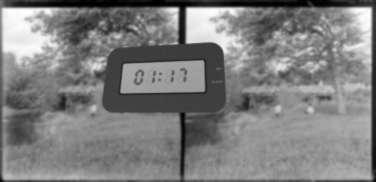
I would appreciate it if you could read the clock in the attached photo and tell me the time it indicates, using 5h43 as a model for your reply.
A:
1h17
